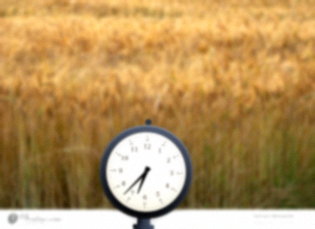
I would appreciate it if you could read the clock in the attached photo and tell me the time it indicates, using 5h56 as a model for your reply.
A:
6h37
